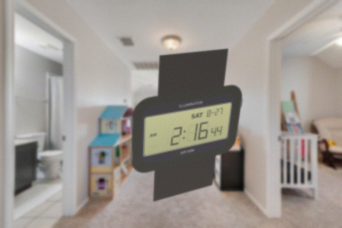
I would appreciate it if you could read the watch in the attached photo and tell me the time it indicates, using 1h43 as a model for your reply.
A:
2h16
